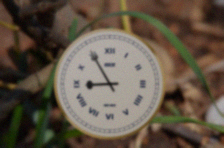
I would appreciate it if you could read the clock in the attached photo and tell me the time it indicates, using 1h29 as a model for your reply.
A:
8h55
